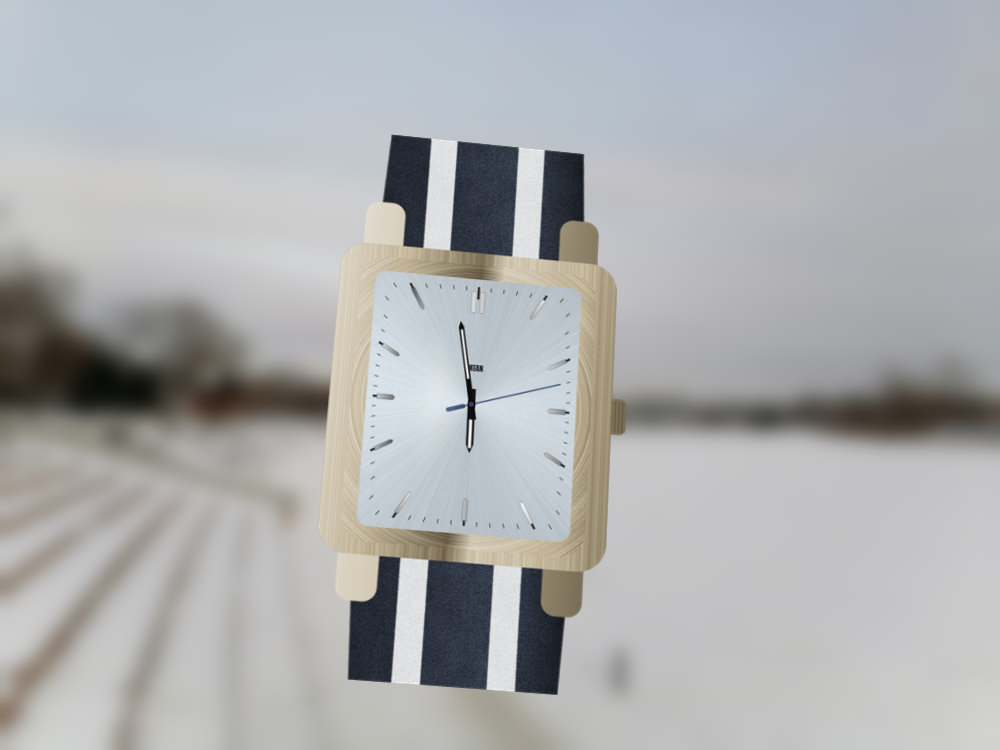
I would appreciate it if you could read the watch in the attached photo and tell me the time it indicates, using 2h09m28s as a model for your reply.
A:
5h58m12s
